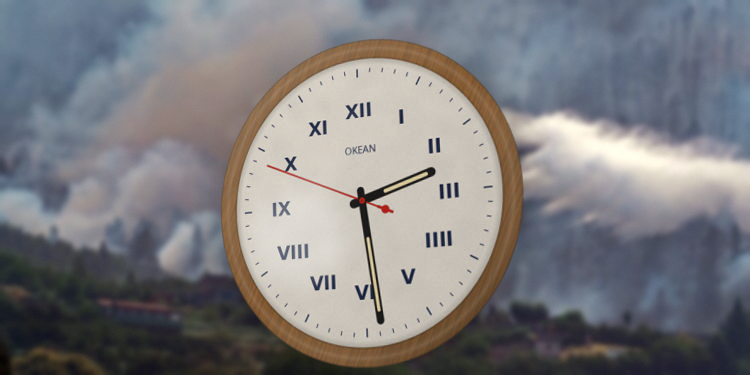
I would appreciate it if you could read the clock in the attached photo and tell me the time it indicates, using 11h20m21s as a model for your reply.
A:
2h28m49s
